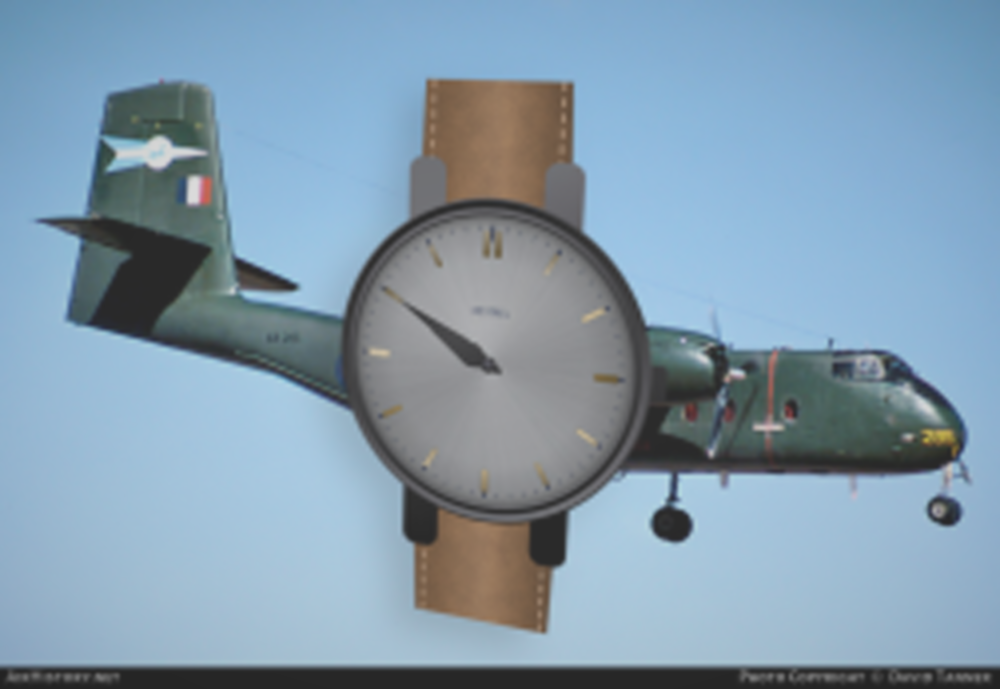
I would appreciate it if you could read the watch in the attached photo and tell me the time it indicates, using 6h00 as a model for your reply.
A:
9h50
